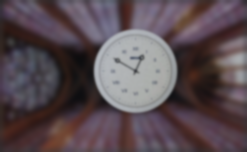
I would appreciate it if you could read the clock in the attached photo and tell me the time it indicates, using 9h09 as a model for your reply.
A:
12h50
